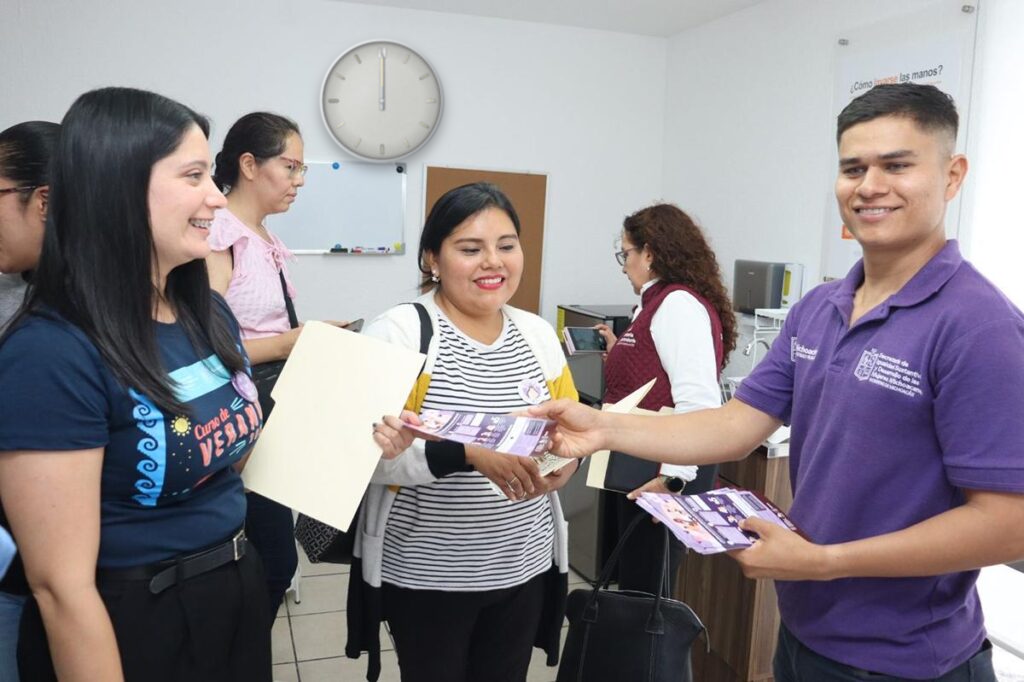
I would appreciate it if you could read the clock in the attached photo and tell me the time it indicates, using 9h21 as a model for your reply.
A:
12h00
